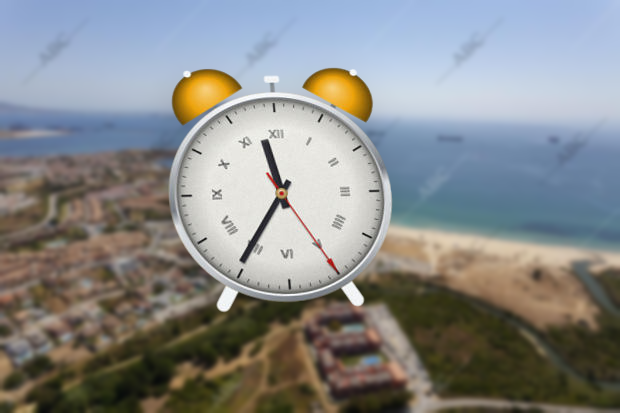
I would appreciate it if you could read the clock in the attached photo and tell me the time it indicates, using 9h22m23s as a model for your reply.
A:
11h35m25s
